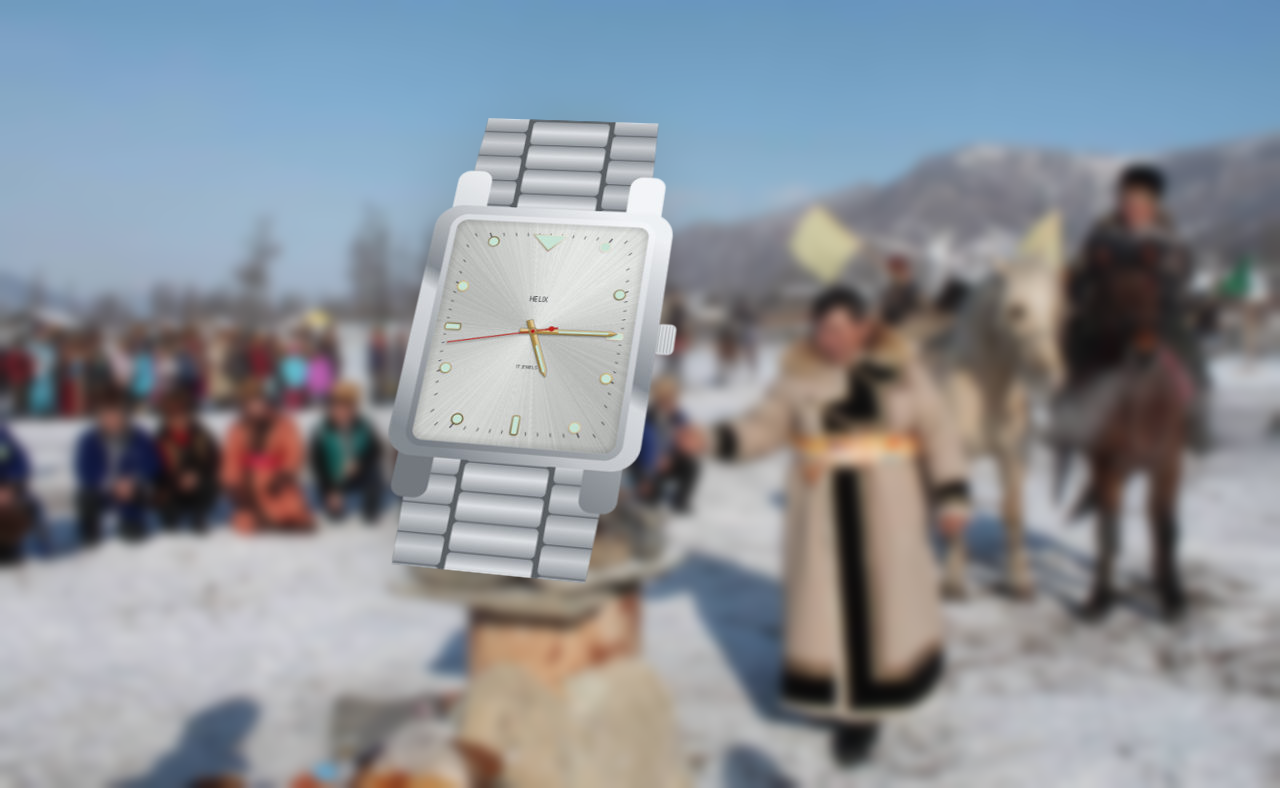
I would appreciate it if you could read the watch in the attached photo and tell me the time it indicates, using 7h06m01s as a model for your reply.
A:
5h14m43s
